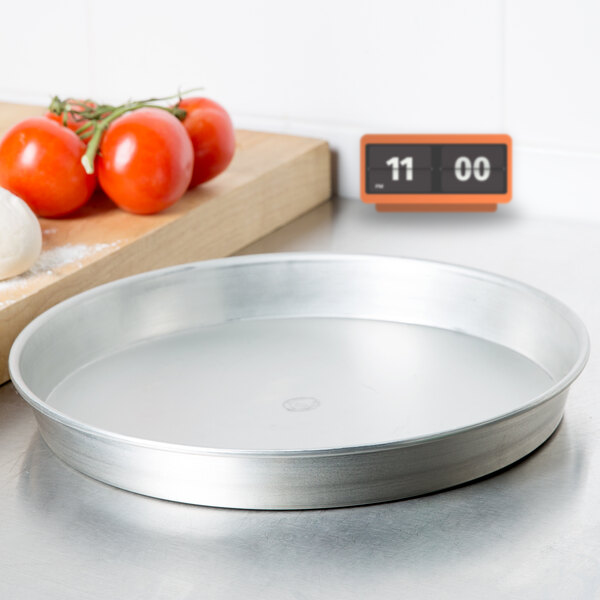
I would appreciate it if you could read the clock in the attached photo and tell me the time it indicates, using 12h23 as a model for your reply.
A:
11h00
